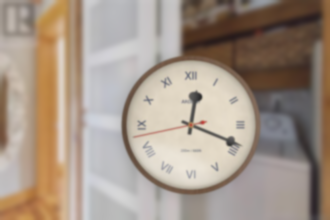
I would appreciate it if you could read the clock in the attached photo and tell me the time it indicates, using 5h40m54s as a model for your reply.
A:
12h18m43s
